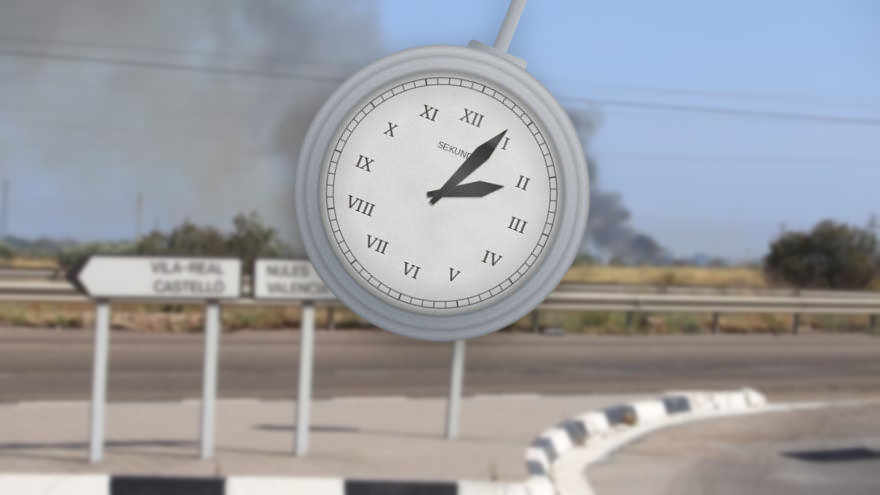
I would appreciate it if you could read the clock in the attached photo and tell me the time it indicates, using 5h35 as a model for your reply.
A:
2h04
